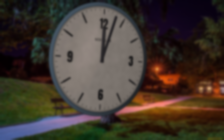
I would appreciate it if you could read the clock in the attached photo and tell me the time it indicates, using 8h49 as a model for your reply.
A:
12h03
